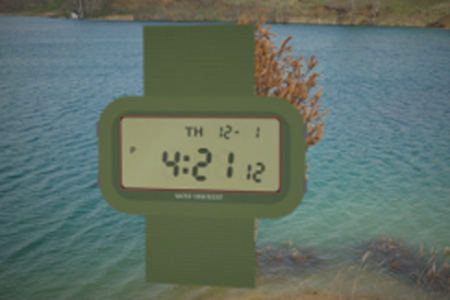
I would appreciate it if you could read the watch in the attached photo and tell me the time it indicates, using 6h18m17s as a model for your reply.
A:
4h21m12s
